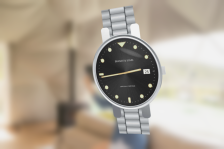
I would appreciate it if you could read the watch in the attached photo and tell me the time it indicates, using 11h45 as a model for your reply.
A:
2h44
